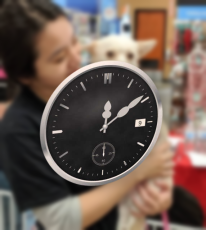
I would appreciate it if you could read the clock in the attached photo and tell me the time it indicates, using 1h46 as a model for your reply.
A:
12h09
